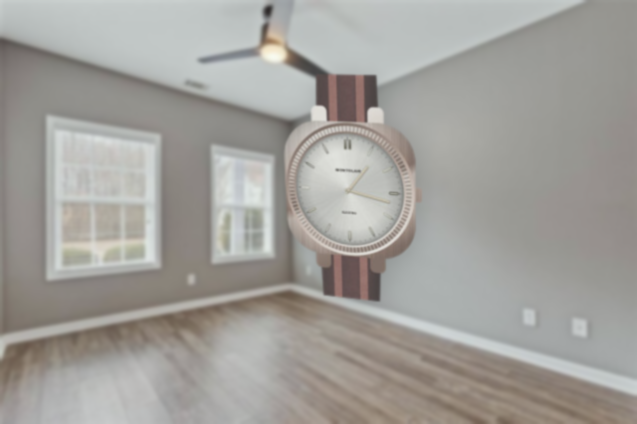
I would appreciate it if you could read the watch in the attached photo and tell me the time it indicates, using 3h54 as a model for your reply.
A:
1h17
